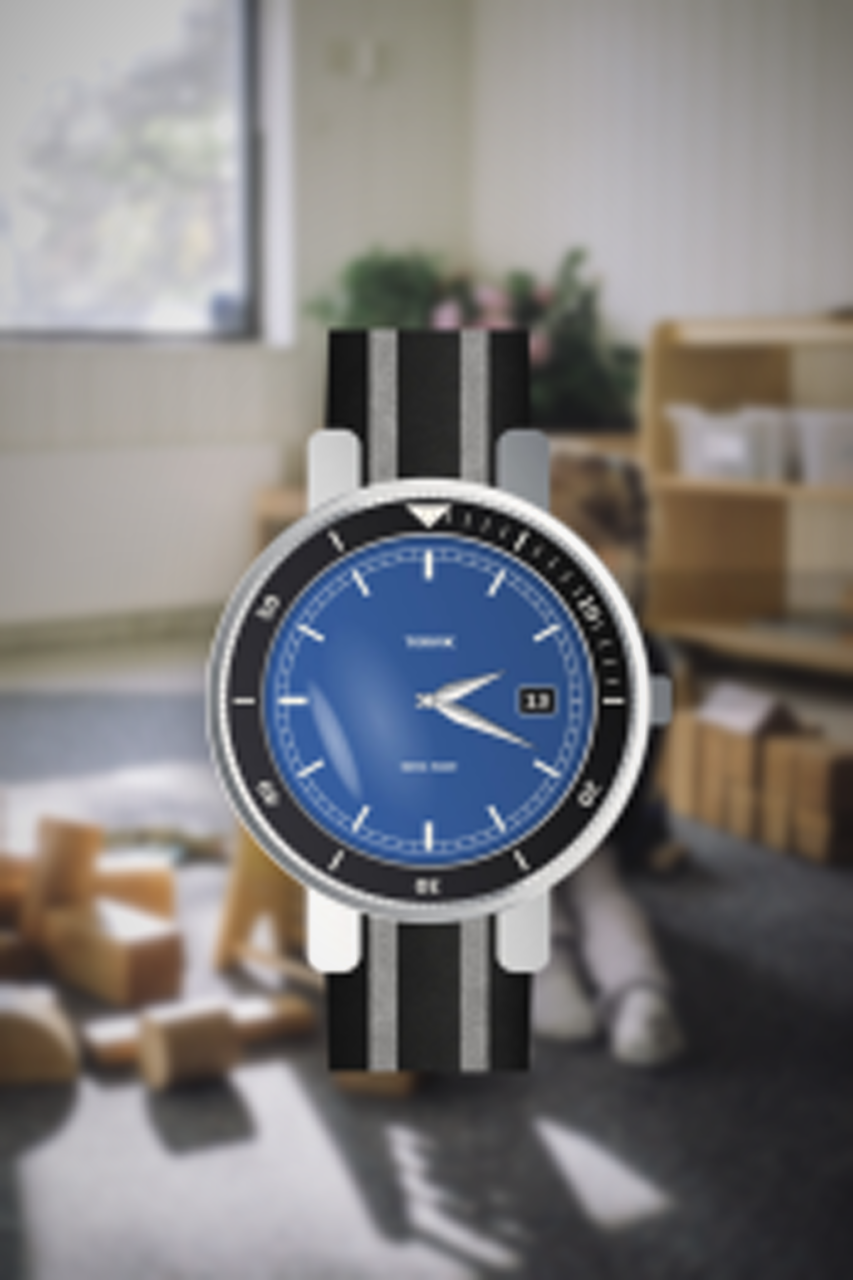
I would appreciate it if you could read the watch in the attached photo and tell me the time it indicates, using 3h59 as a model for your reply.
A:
2h19
